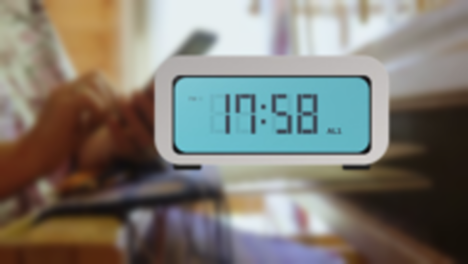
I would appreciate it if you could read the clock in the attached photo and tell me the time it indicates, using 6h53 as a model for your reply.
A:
17h58
